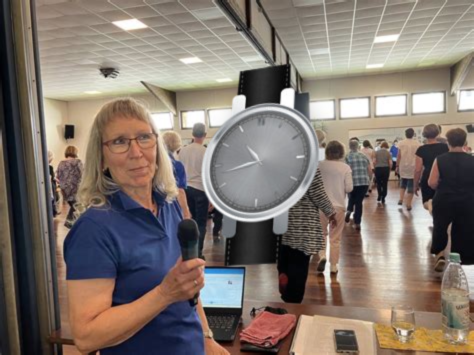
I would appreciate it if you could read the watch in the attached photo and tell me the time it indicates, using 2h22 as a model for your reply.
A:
10h43
